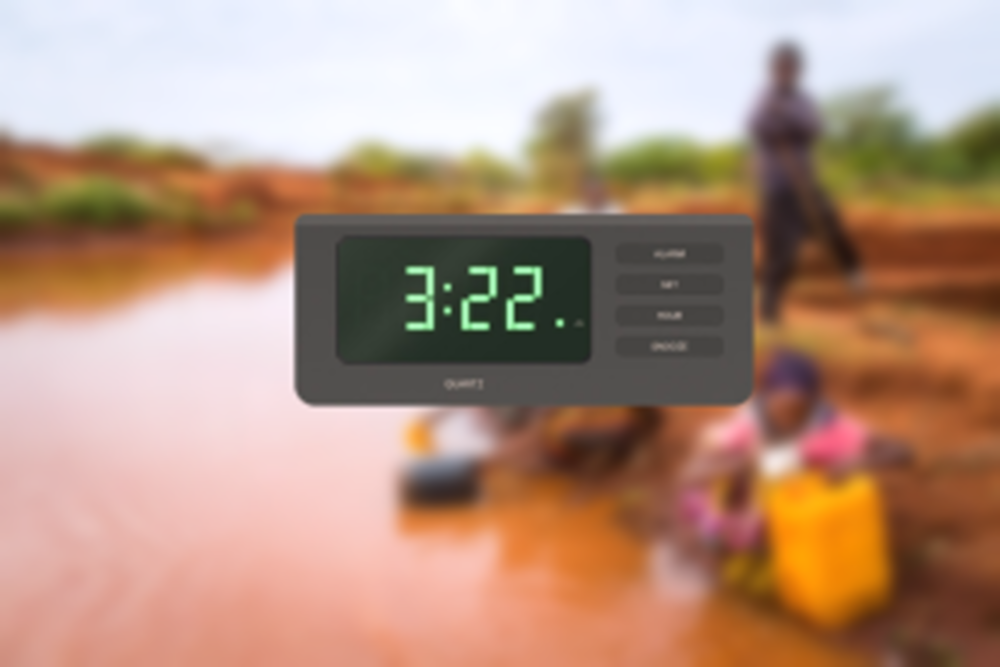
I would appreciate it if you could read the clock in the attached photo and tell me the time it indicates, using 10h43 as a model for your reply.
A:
3h22
